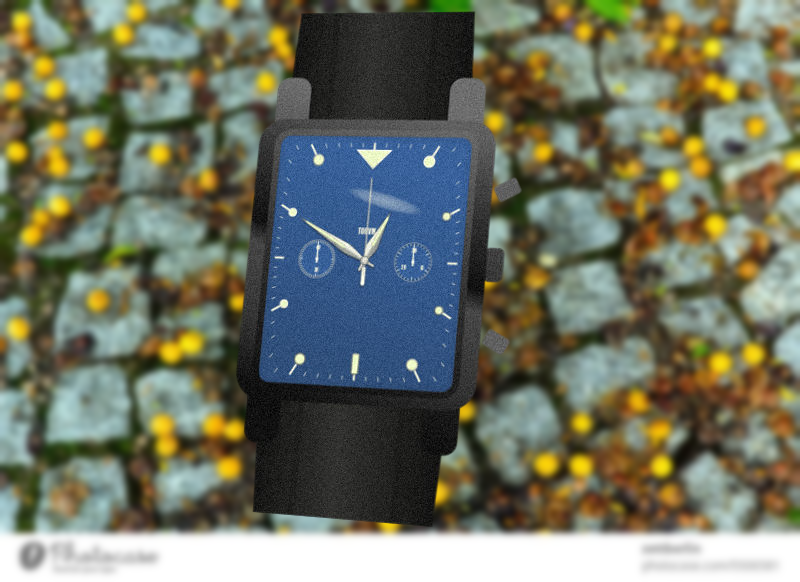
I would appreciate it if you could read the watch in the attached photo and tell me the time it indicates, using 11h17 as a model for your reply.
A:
12h50
